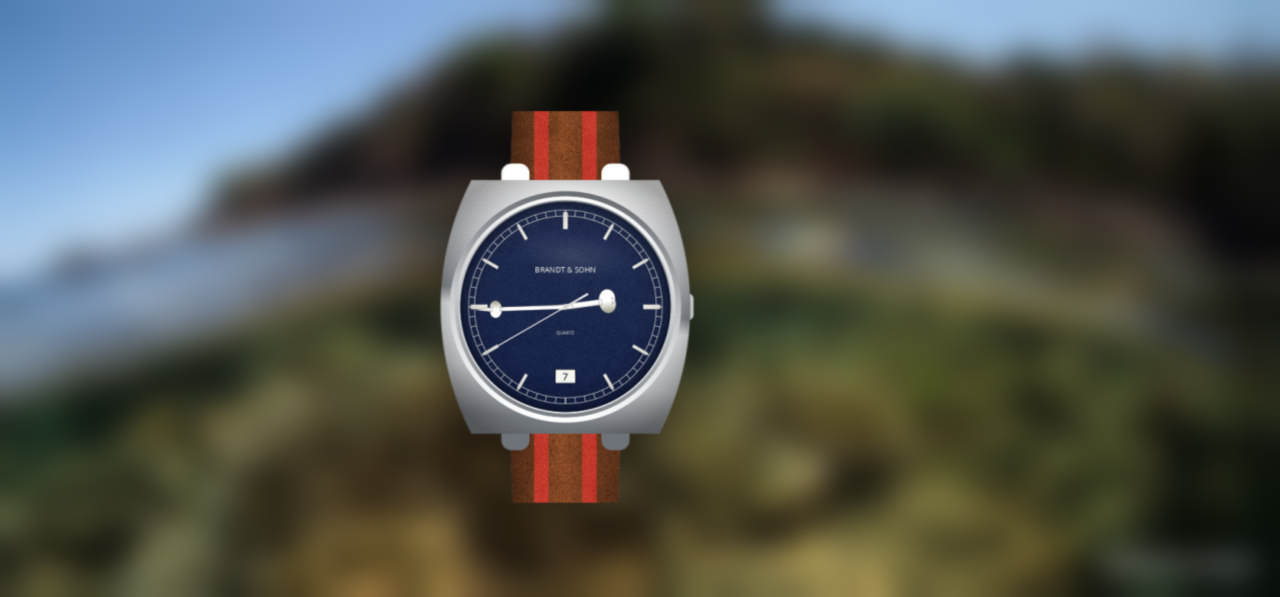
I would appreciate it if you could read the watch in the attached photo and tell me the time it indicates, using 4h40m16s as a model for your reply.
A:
2h44m40s
